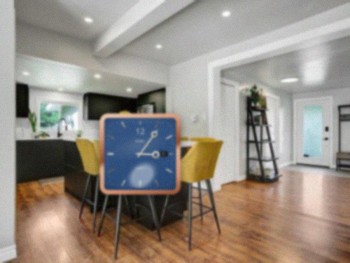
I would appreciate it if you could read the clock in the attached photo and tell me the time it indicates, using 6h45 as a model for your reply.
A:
3h06
